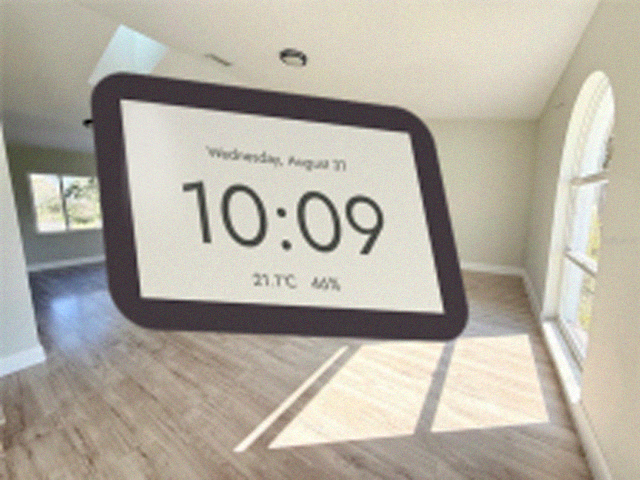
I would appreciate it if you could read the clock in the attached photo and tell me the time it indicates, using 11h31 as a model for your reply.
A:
10h09
